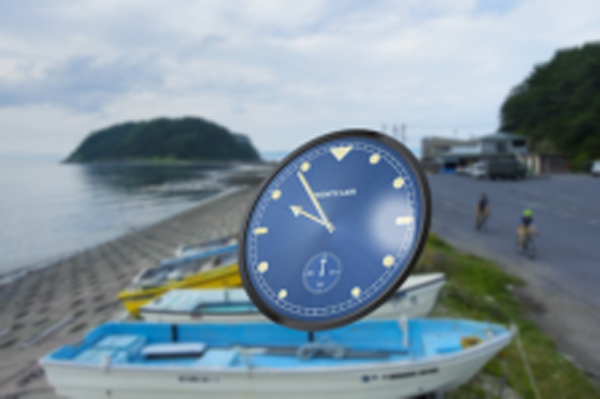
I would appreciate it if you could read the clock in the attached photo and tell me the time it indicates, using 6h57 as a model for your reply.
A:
9h54
